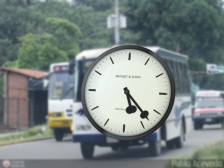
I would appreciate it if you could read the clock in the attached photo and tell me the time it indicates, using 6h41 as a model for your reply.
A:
5h23
